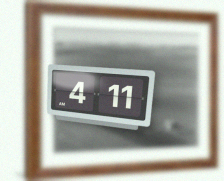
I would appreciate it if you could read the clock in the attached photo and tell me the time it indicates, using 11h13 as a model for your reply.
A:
4h11
